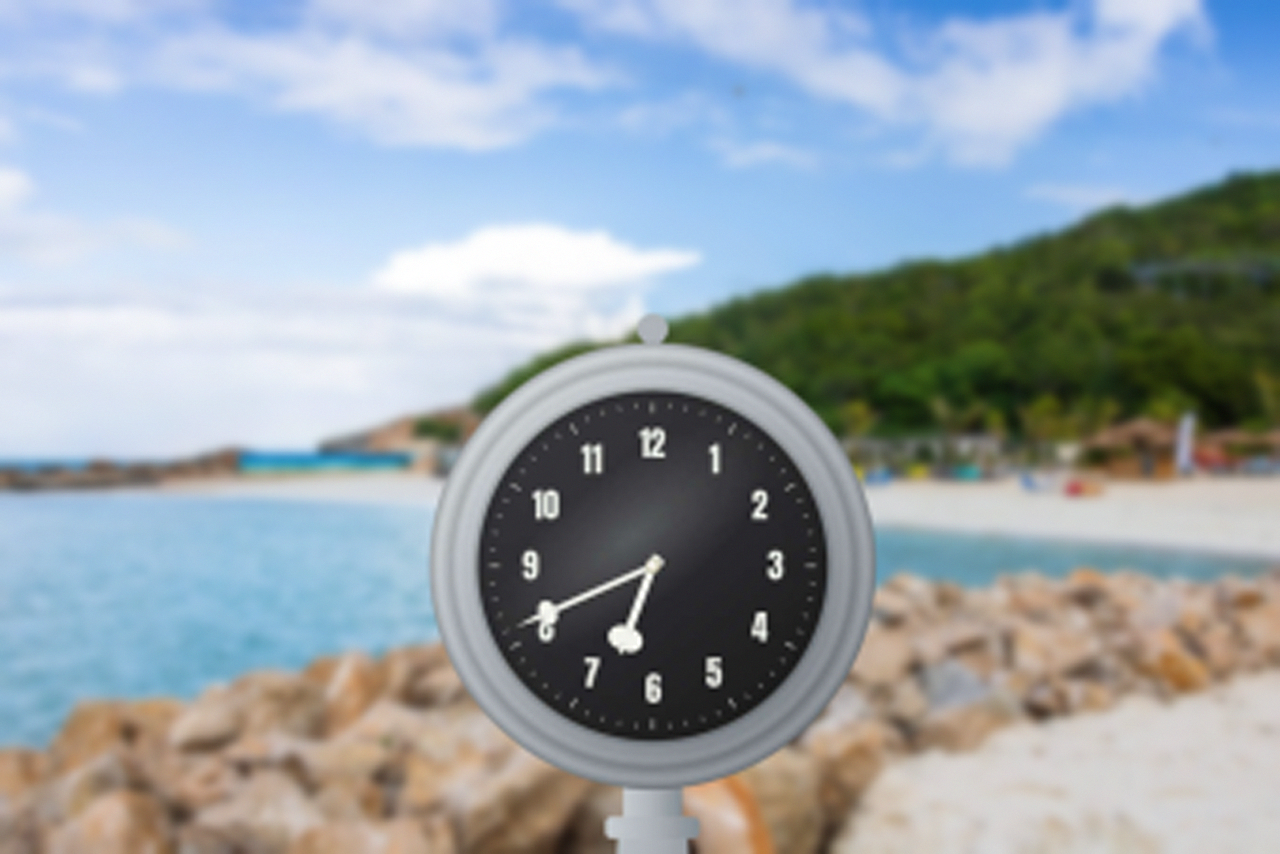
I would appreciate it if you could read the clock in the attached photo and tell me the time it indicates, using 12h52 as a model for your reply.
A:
6h41
